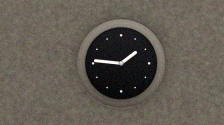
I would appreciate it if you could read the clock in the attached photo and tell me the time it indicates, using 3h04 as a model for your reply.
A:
1h46
